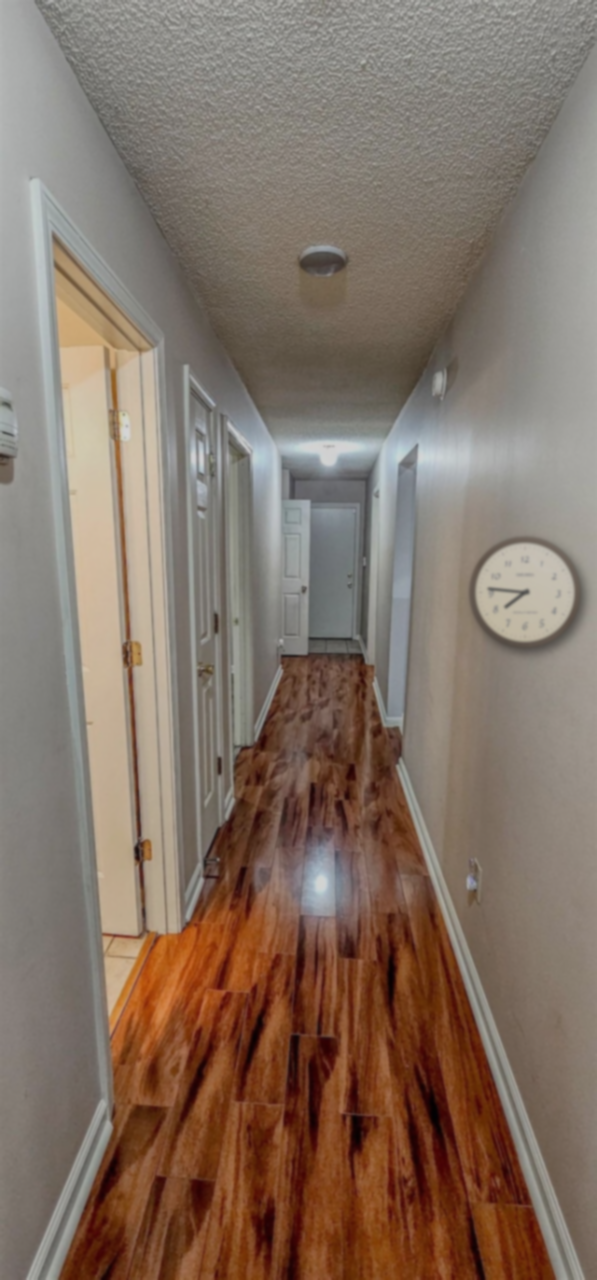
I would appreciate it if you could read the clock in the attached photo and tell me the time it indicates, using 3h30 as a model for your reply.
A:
7h46
